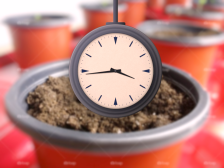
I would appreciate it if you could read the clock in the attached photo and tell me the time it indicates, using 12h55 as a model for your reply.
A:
3h44
